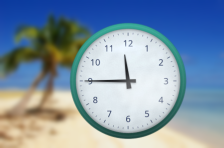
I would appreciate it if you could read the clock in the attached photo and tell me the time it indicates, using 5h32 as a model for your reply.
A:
11h45
